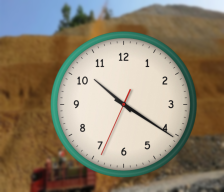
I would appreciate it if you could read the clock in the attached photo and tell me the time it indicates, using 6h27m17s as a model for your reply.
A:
10h20m34s
